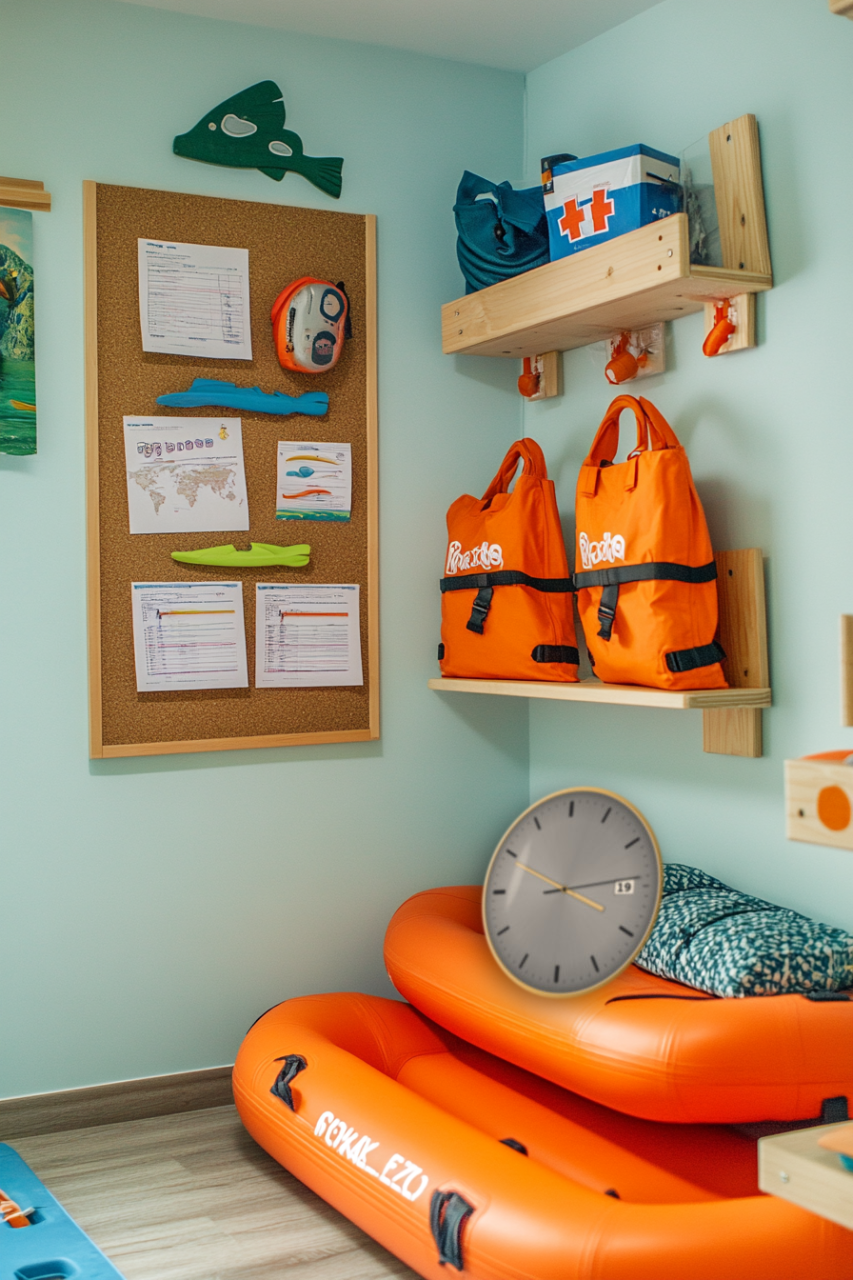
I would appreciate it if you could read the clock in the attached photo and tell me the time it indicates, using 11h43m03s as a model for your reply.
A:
3h49m14s
